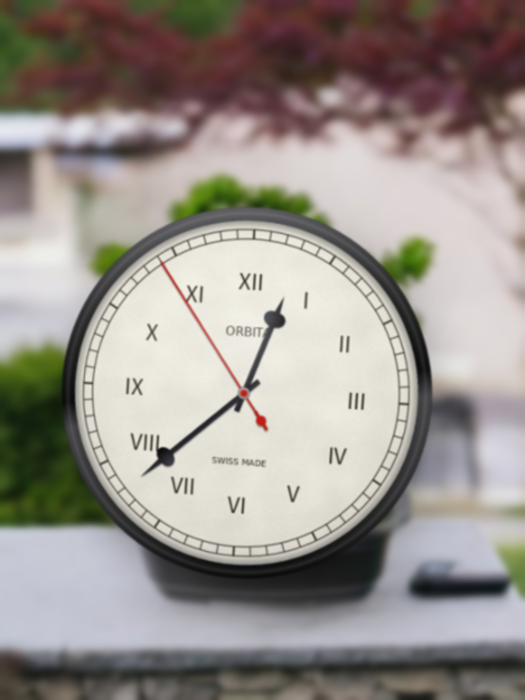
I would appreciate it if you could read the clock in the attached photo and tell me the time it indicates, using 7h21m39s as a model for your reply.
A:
12h37m54s
